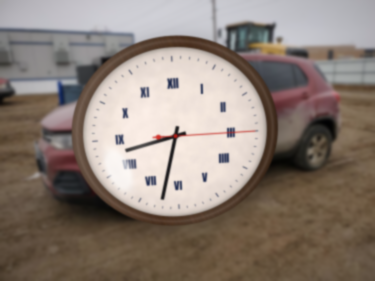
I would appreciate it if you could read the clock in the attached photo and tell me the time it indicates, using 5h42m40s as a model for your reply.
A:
8h32m15s
